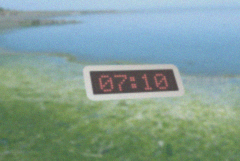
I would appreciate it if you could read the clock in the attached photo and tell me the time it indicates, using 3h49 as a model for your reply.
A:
7h10
